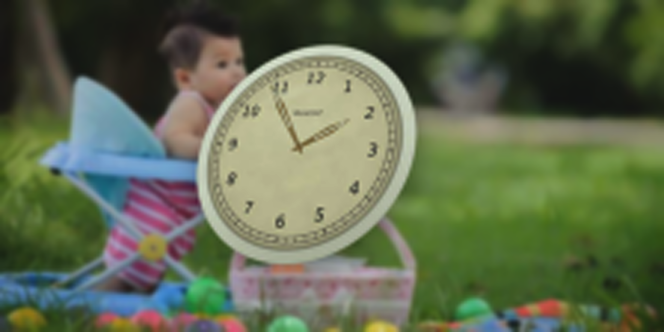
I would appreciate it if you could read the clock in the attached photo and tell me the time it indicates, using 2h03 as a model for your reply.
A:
1h54
